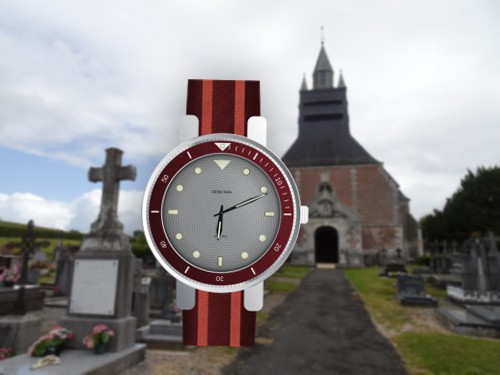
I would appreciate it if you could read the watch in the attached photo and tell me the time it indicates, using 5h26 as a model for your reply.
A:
6h11
